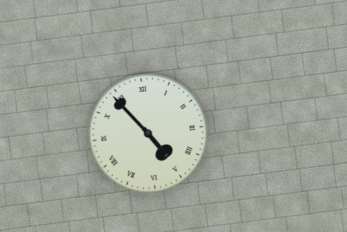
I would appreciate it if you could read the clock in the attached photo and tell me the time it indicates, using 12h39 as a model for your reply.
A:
4h54
